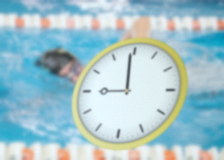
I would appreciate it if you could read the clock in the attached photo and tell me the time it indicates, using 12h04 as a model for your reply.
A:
8h59
